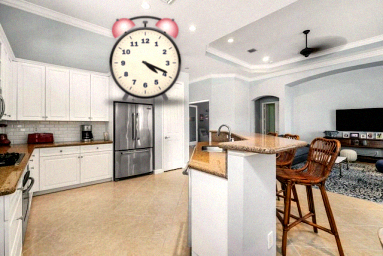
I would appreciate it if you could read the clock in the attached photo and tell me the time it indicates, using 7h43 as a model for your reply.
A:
4h19
